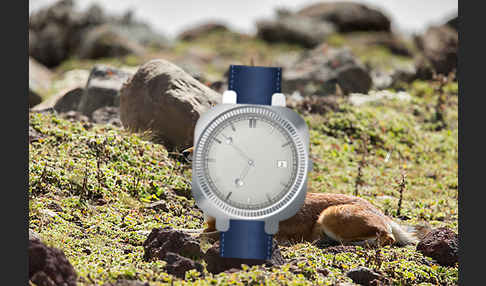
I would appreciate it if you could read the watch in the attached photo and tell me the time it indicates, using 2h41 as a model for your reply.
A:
6h52
